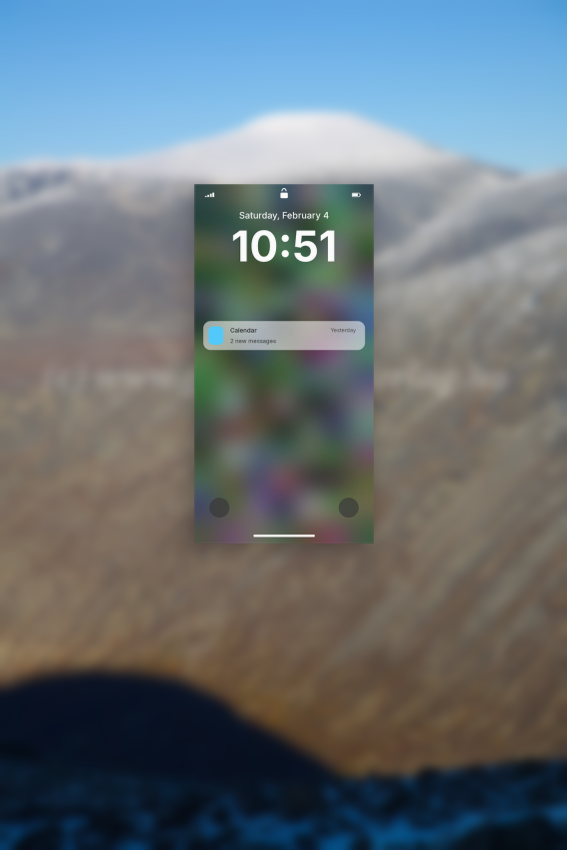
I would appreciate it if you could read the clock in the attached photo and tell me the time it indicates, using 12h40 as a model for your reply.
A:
10h51
